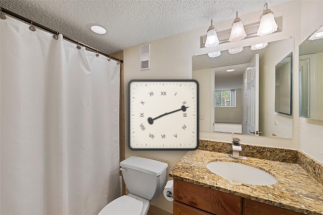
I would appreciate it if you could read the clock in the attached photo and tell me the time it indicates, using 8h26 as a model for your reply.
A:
8h12
